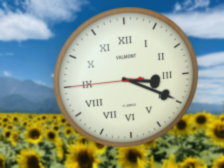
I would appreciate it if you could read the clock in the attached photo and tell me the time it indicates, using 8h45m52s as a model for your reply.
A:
3h19m45s
